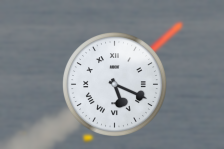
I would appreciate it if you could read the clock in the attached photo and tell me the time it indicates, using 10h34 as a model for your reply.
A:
5h19
